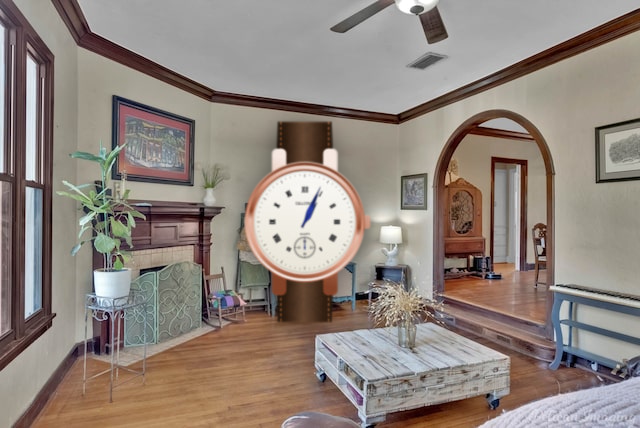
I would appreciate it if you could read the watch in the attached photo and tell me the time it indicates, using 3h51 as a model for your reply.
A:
1h04
